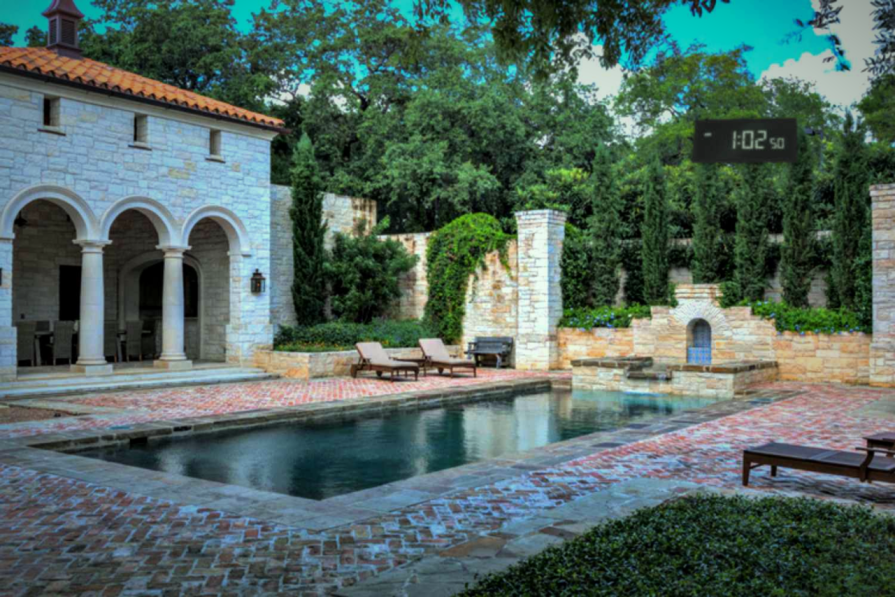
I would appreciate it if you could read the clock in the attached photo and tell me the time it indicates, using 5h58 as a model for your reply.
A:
1h02
